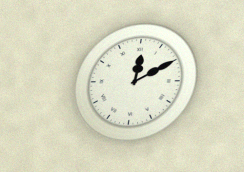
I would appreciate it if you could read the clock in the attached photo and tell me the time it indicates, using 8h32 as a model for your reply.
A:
12h10
